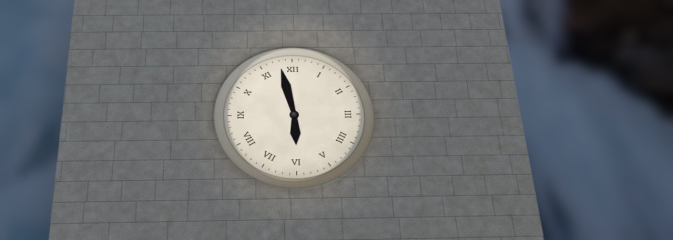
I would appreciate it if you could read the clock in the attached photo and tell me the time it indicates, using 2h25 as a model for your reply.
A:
5h58
